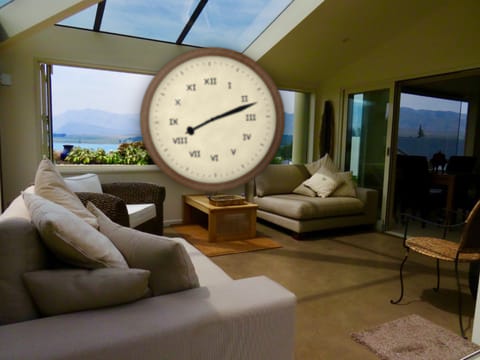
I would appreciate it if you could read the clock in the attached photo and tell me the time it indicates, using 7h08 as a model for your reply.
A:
8h12
